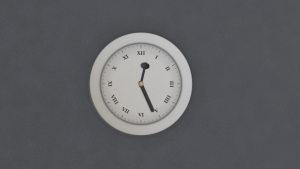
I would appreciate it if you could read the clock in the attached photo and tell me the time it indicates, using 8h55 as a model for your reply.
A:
12h26
